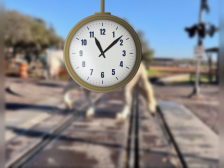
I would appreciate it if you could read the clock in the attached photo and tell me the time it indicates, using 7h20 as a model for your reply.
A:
11h08
